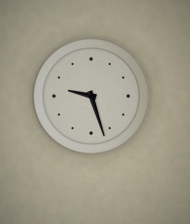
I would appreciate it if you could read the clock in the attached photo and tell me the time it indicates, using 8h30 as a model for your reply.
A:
9h27
